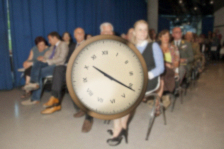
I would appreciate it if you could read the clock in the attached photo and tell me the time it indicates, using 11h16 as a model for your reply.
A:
10h21
